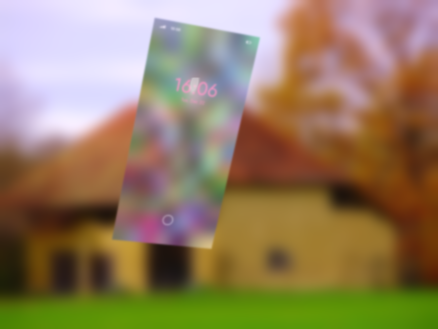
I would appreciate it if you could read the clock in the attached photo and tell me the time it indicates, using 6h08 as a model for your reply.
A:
16h06
